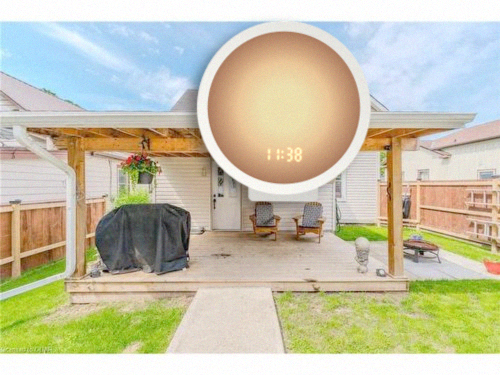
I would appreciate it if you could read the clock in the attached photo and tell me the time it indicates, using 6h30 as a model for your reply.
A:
11h38
